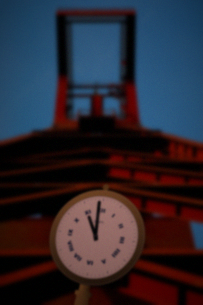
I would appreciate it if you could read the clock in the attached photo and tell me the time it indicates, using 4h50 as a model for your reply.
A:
10h59
